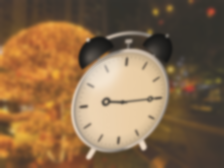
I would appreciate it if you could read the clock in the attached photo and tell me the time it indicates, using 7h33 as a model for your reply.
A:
9h15
